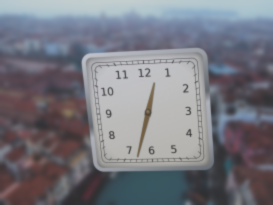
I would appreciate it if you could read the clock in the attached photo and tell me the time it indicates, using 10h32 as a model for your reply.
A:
12h33
